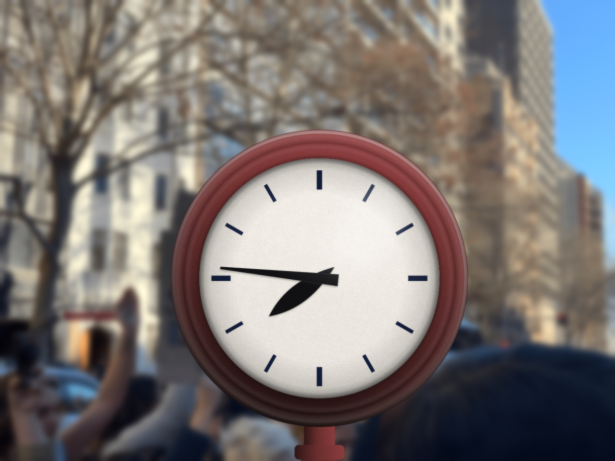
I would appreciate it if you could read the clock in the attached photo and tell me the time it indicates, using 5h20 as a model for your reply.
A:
7h46
